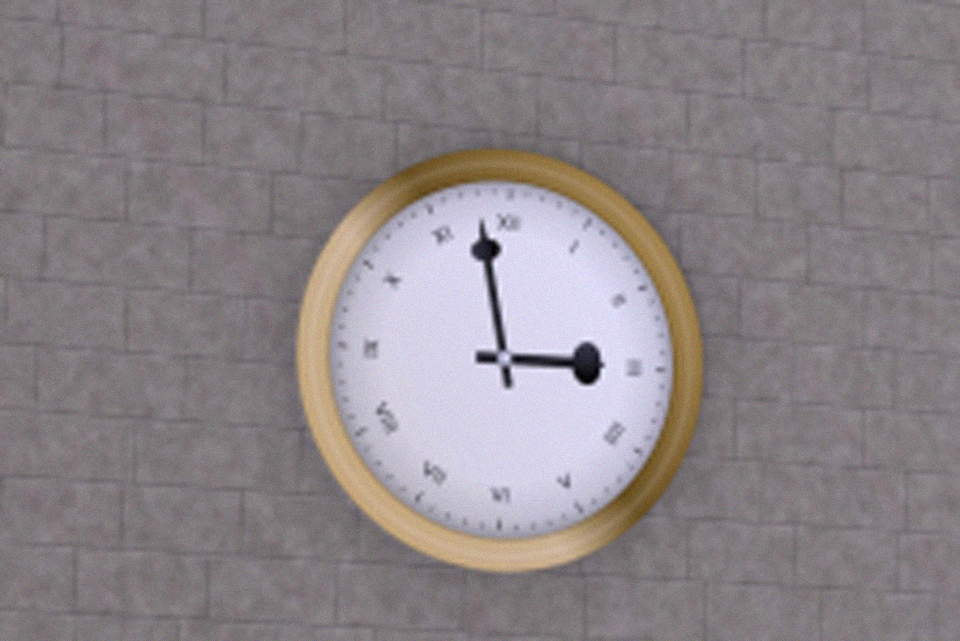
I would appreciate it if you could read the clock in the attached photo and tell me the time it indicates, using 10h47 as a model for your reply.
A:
2h58
